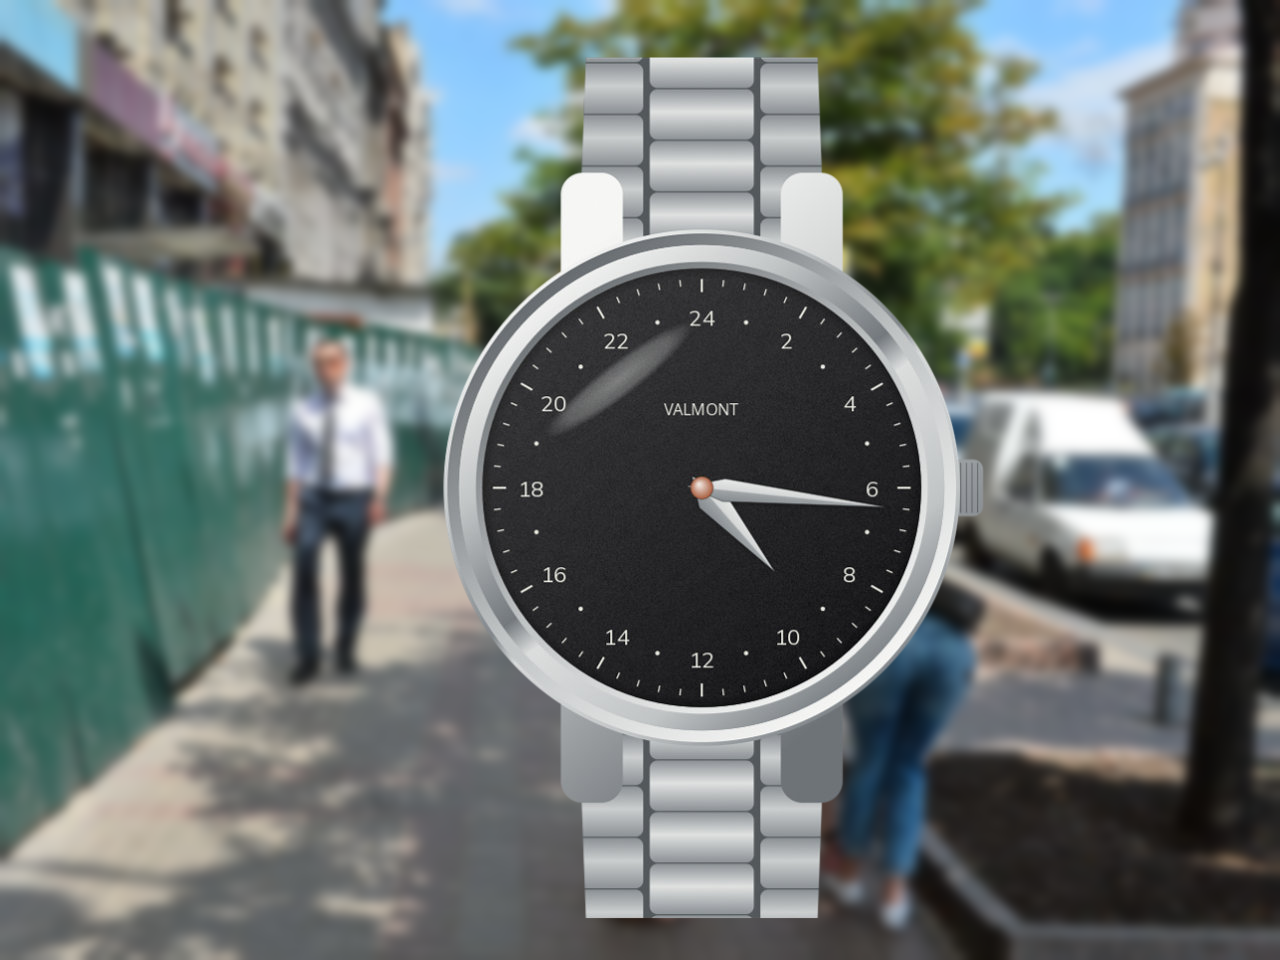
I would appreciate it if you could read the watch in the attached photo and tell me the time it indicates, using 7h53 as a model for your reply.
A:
9h16
